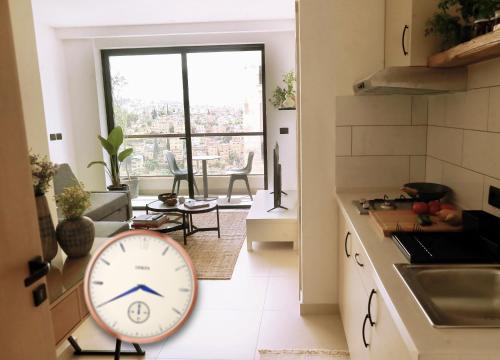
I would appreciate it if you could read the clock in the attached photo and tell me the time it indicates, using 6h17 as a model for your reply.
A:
3h40
